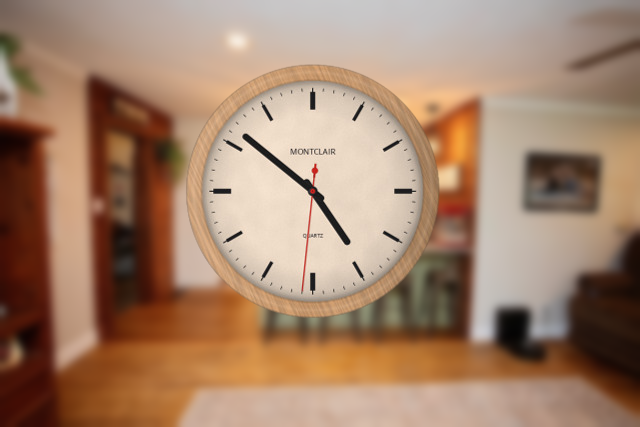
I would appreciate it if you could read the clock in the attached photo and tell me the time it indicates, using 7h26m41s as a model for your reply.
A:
4h51m31s
